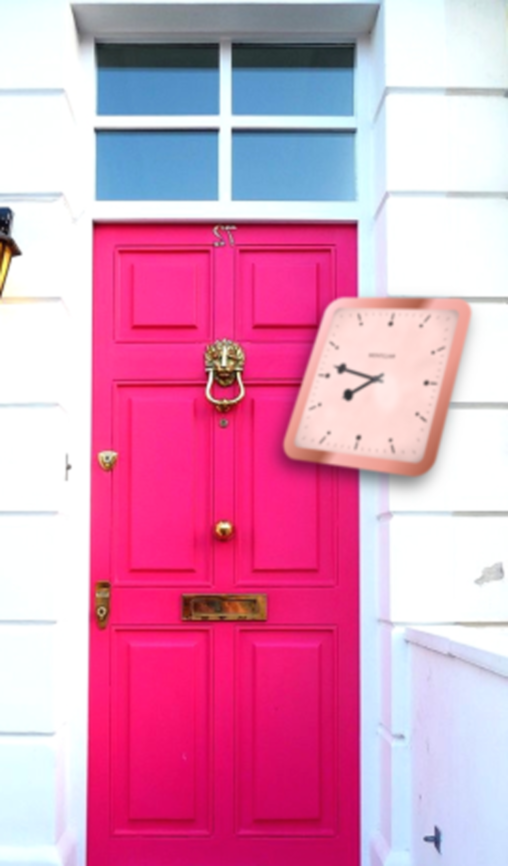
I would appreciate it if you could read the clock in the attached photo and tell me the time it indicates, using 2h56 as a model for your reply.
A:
7h47
